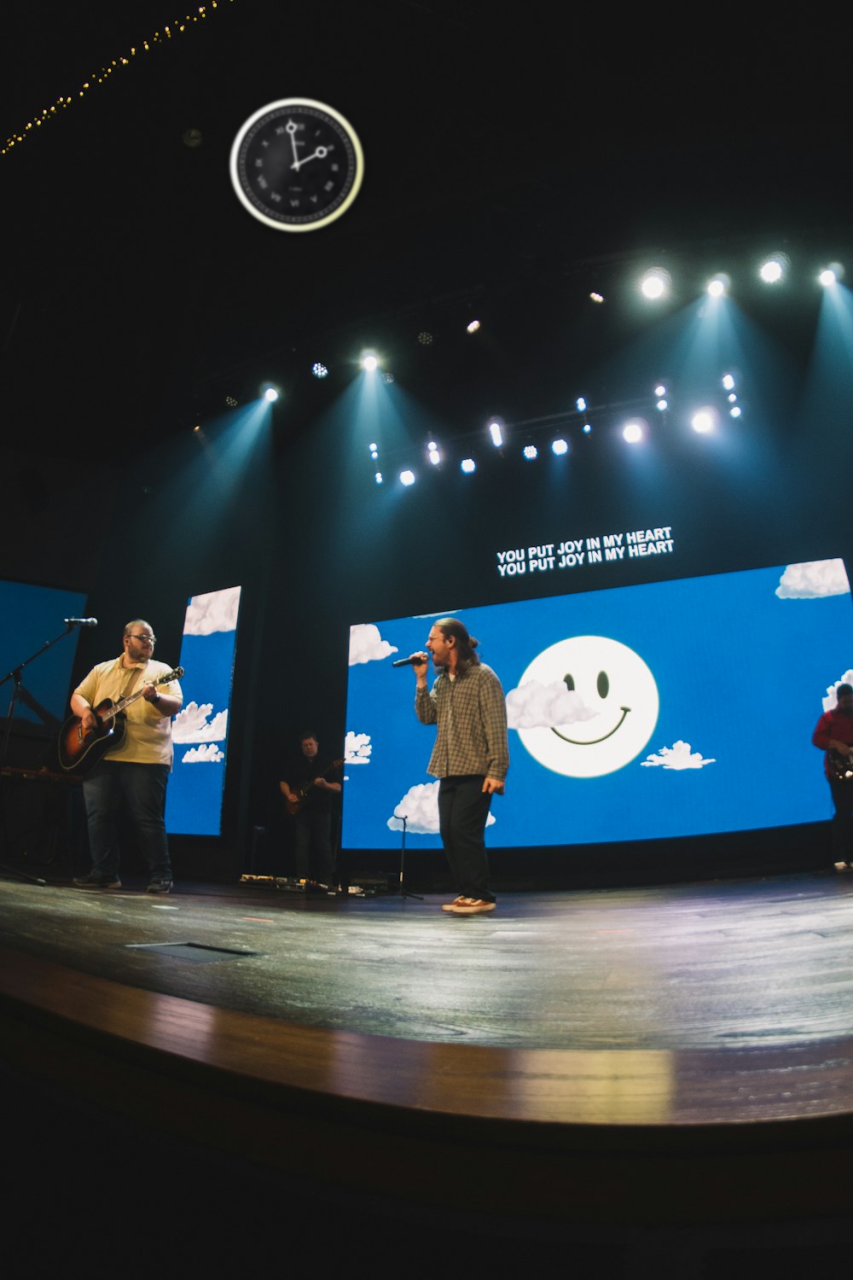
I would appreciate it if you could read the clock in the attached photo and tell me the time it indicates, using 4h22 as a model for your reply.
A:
1h58
